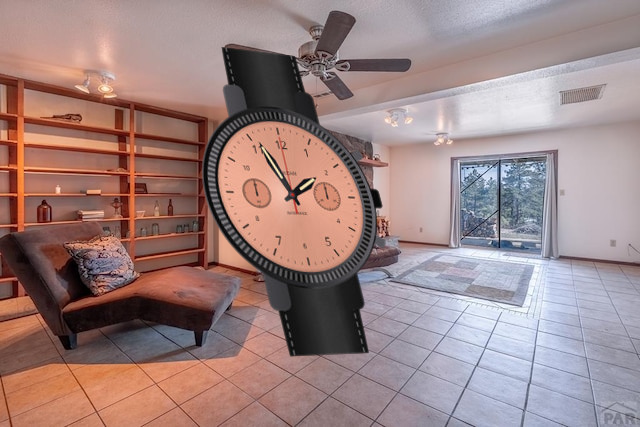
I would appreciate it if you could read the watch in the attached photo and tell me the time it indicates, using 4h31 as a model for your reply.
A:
1h56
